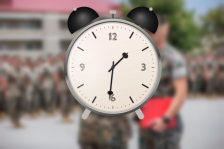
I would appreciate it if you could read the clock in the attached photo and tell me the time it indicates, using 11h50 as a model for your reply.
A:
1h31
